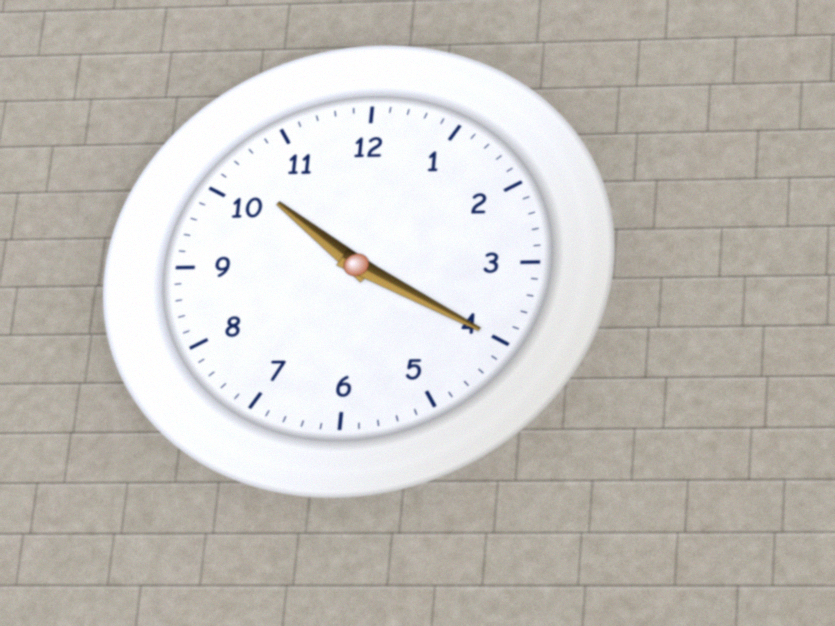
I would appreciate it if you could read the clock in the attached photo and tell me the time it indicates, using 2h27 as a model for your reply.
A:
10h20
